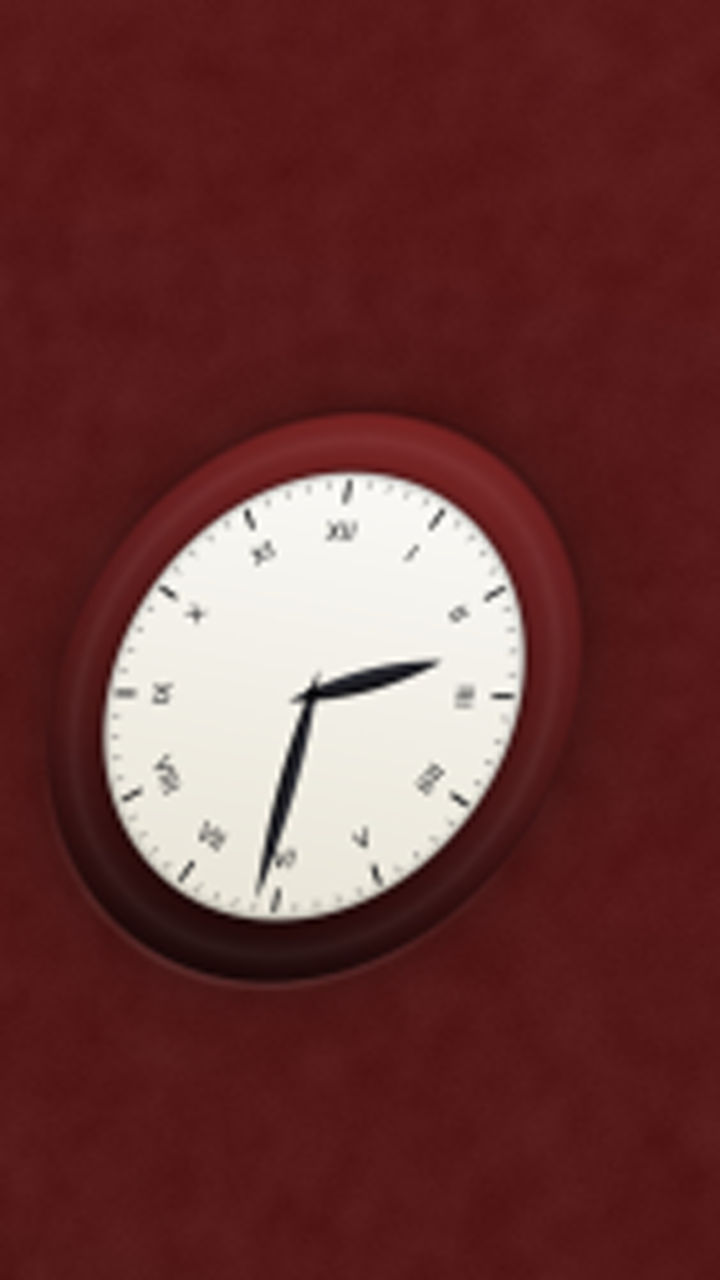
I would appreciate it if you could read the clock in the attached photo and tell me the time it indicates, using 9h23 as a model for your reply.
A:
2h31
